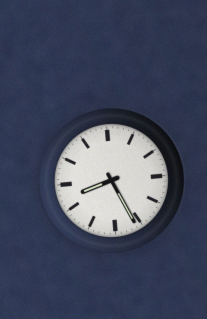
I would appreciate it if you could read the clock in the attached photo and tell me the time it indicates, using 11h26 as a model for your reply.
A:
8h26
